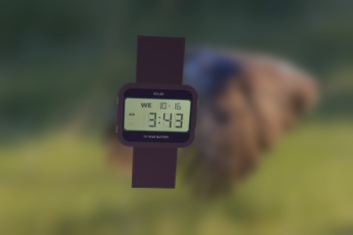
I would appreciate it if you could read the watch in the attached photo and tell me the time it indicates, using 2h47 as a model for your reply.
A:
3h43
